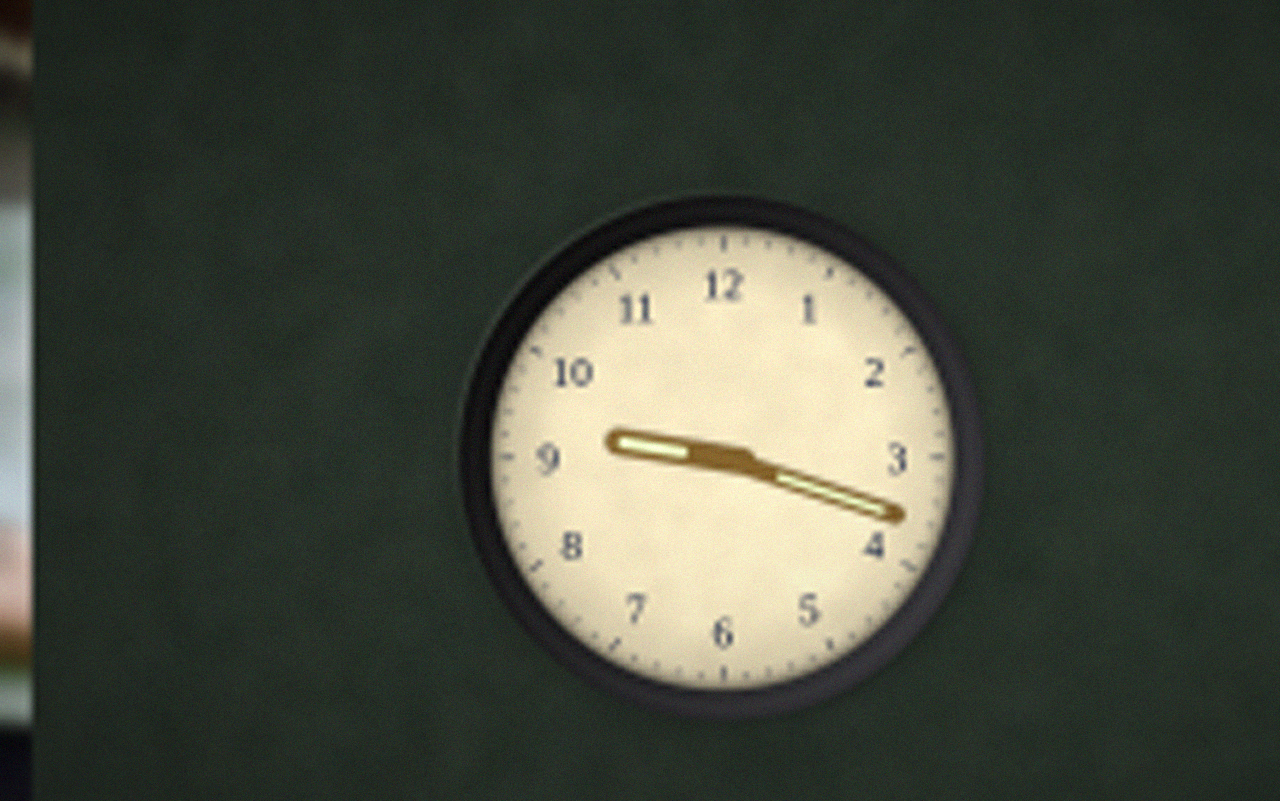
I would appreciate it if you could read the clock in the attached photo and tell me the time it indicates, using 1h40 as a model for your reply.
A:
9h18
